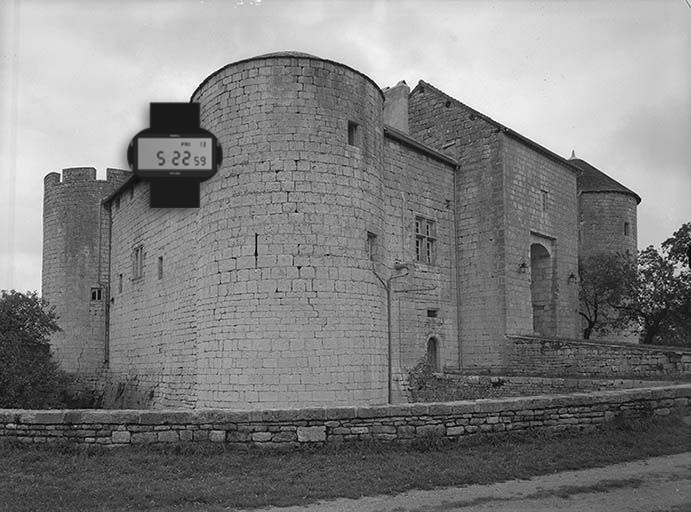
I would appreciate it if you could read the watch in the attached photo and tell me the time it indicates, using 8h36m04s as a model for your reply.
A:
5h22m59s
